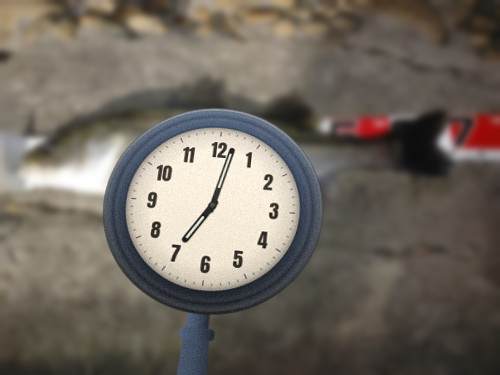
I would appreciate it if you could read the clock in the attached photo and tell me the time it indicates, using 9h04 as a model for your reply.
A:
7h02
